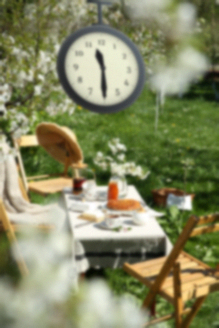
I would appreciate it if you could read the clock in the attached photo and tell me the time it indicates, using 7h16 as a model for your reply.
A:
11h30
